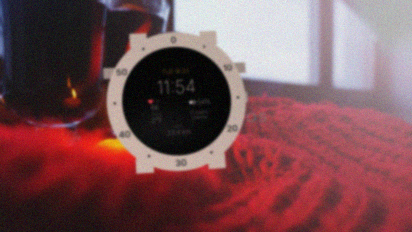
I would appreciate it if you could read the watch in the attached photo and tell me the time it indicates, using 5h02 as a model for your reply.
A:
11h54
